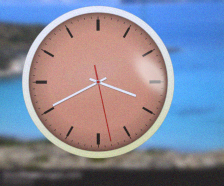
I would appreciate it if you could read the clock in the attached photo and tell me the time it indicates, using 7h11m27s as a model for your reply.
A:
3h40m28s
